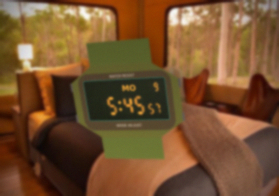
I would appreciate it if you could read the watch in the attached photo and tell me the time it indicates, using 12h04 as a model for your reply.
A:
5h45
